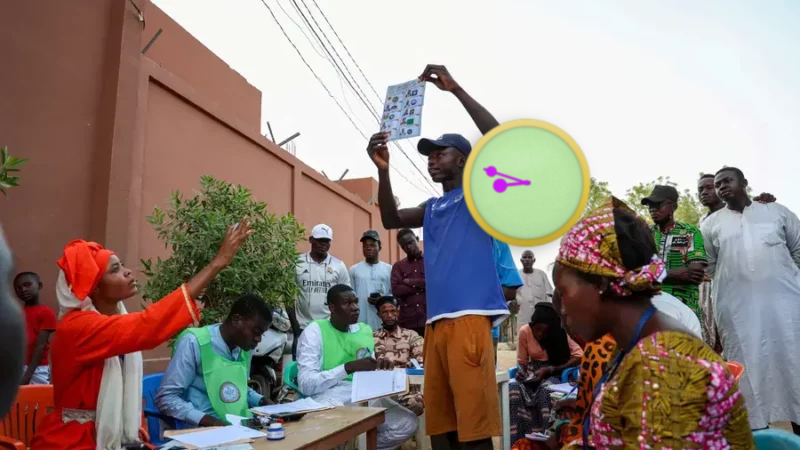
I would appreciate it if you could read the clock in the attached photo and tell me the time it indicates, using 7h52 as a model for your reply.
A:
8h48
